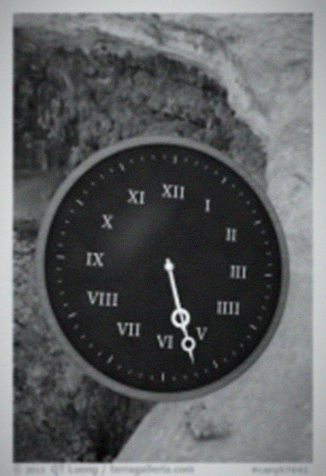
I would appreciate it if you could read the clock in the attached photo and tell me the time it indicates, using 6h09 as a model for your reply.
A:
5h27
